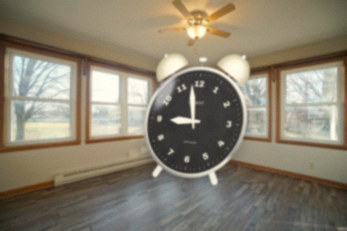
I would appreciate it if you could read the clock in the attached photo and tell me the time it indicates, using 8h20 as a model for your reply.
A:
8h58
